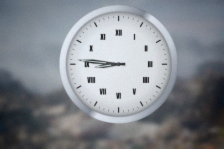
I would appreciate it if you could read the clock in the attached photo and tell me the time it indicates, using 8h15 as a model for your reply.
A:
8h46
